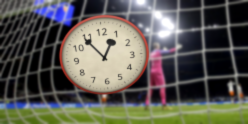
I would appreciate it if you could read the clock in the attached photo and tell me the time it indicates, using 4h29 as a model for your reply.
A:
12h54
